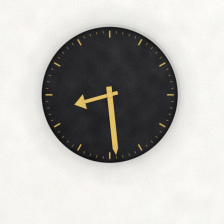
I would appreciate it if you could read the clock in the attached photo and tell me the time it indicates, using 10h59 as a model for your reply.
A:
8h29
